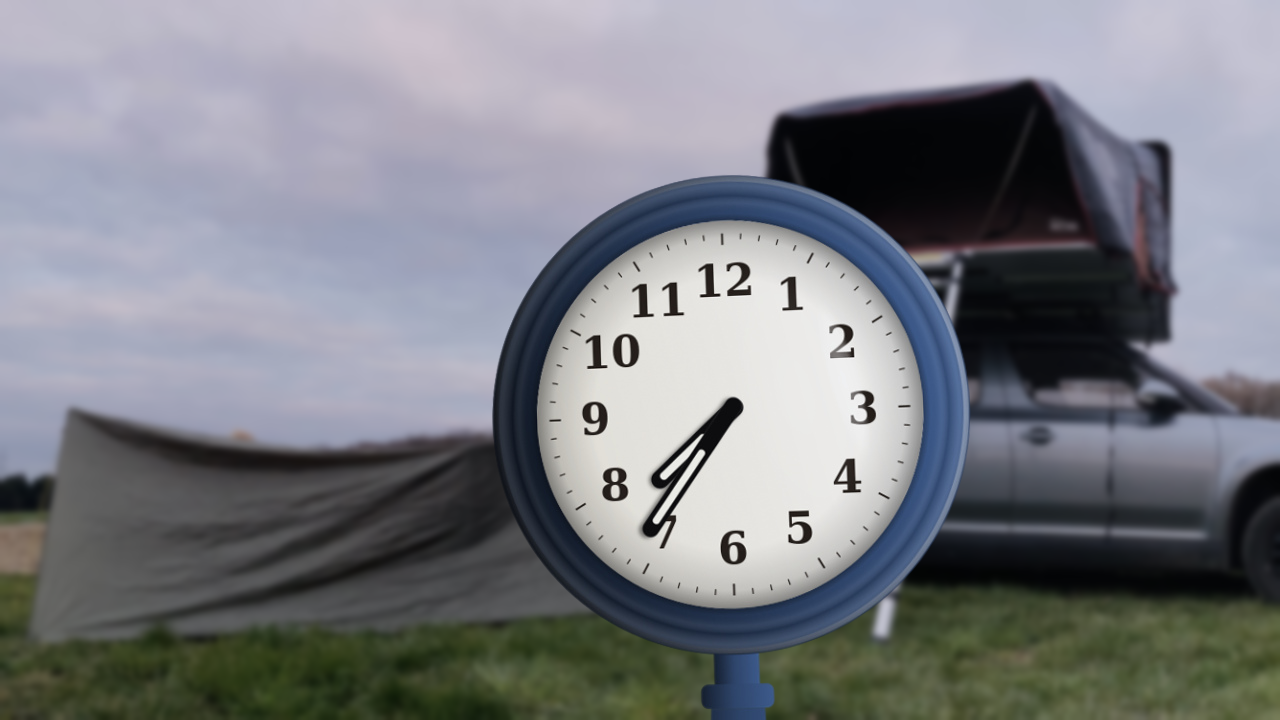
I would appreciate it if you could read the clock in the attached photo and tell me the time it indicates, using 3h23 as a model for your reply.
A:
7h36
